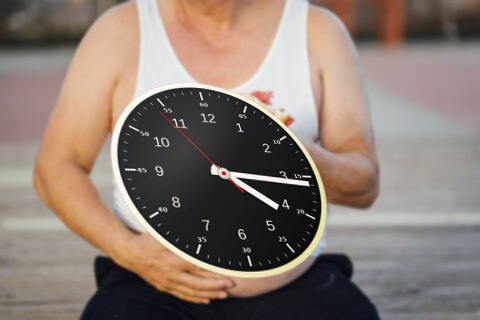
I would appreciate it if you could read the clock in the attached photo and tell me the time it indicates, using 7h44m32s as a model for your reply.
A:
4h15m54s
